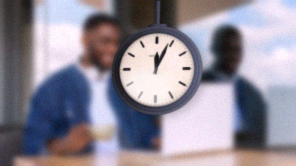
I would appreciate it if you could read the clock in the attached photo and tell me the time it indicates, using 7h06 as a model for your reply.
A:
12h04
